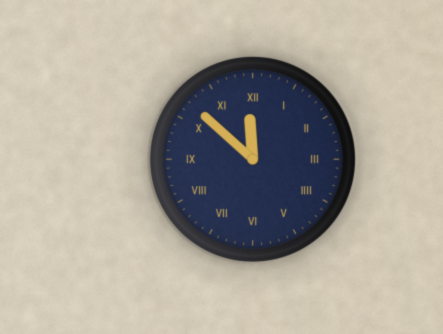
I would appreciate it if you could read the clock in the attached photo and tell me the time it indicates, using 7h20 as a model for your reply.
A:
11h52
